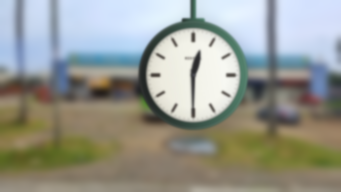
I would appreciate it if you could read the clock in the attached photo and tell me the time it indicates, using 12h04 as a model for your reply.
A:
12h30
